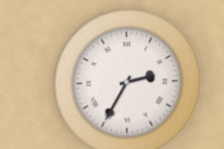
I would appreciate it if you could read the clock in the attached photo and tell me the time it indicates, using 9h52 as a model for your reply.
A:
2h35
